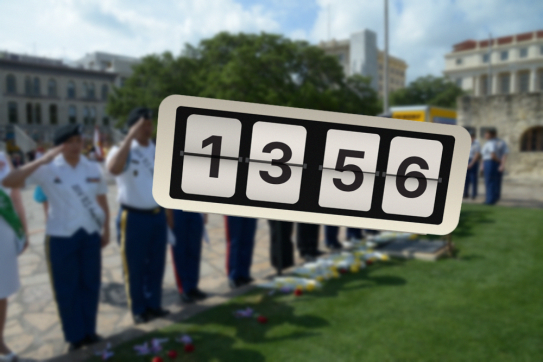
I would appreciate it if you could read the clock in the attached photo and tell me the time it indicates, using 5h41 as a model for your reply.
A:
13h56
